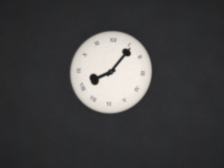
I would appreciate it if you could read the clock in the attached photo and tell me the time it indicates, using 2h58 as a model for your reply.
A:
8h06
